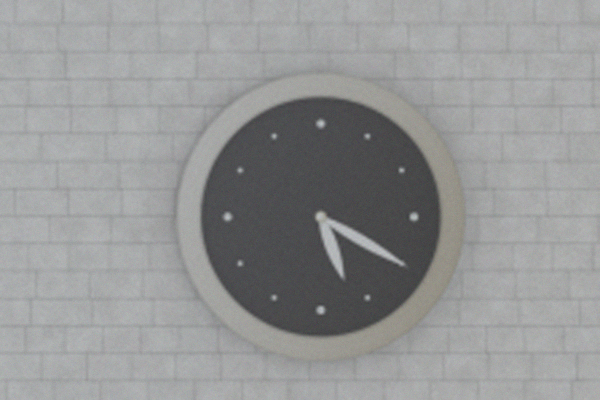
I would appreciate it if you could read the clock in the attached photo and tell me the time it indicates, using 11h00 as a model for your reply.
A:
5h20
